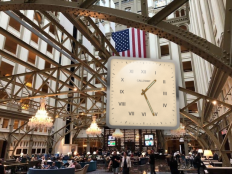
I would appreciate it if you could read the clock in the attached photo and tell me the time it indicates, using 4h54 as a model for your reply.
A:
1h26
